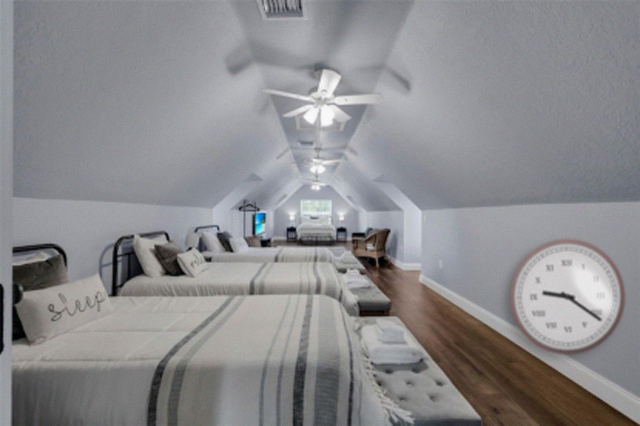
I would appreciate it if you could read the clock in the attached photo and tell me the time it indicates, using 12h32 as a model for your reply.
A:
9h21
